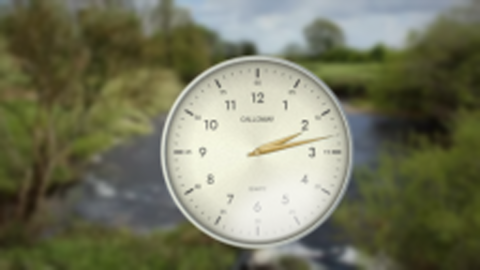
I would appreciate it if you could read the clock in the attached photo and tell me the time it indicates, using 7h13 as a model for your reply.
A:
2h13
